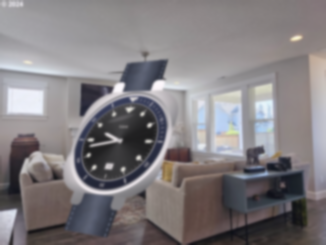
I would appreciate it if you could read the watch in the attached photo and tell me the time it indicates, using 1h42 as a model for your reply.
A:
9h43
